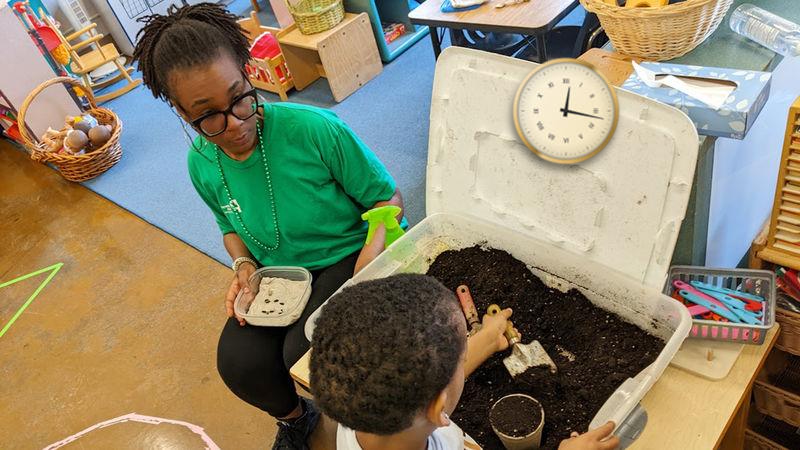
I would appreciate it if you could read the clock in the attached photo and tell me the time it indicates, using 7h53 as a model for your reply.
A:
12h17
